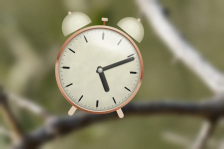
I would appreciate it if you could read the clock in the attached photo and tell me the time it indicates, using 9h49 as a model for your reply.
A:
5h11
